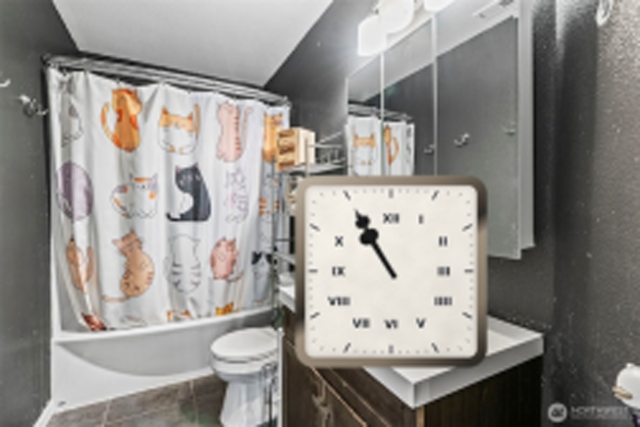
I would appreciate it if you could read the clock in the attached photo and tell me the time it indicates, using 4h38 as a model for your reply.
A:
10h55
